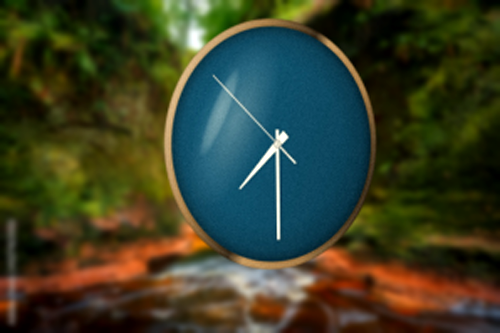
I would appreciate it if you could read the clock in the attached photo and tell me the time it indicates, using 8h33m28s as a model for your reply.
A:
7h29m52s
